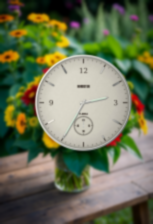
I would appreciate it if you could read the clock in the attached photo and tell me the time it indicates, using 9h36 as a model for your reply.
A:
2h35
